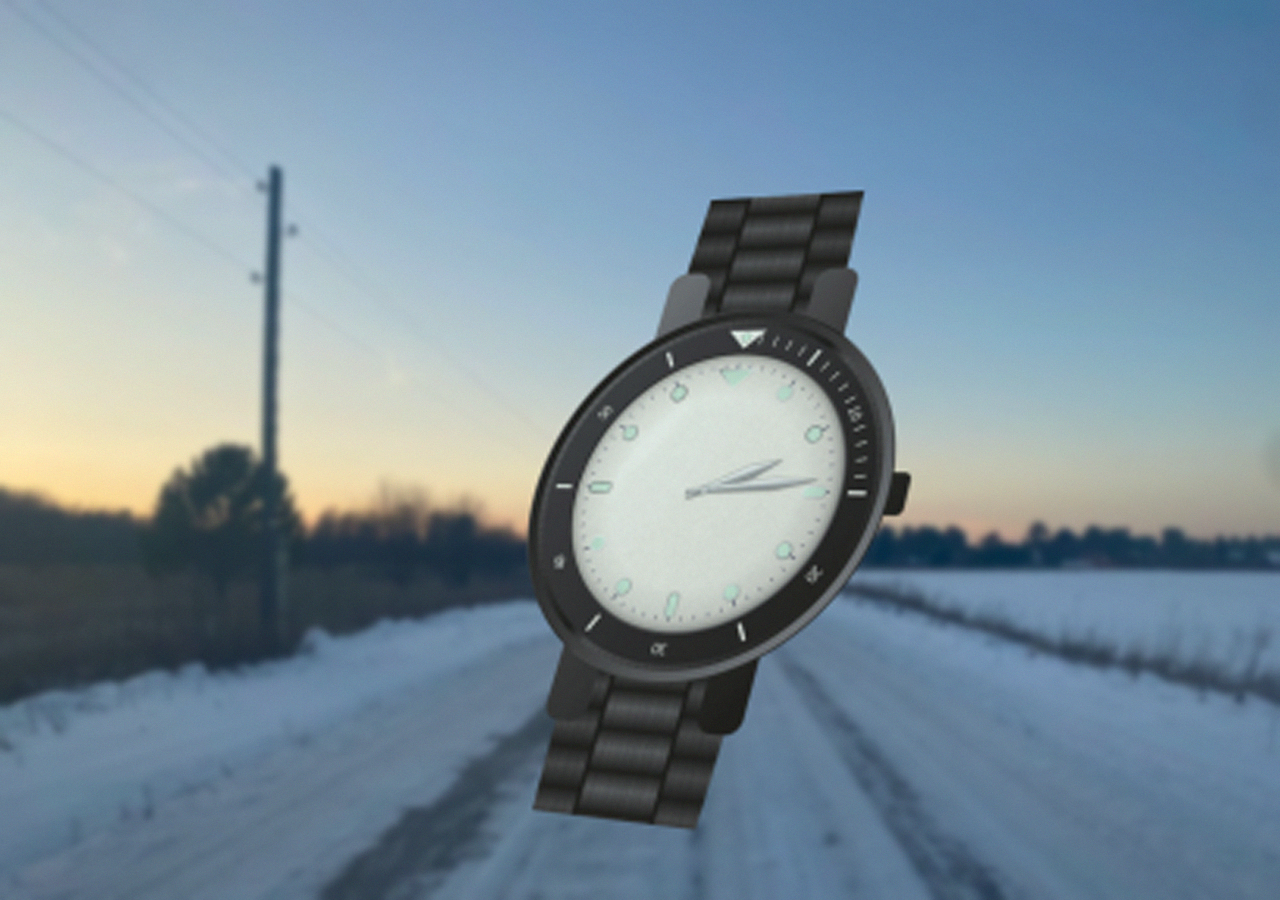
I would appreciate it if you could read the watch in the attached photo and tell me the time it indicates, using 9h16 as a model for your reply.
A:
2h14
